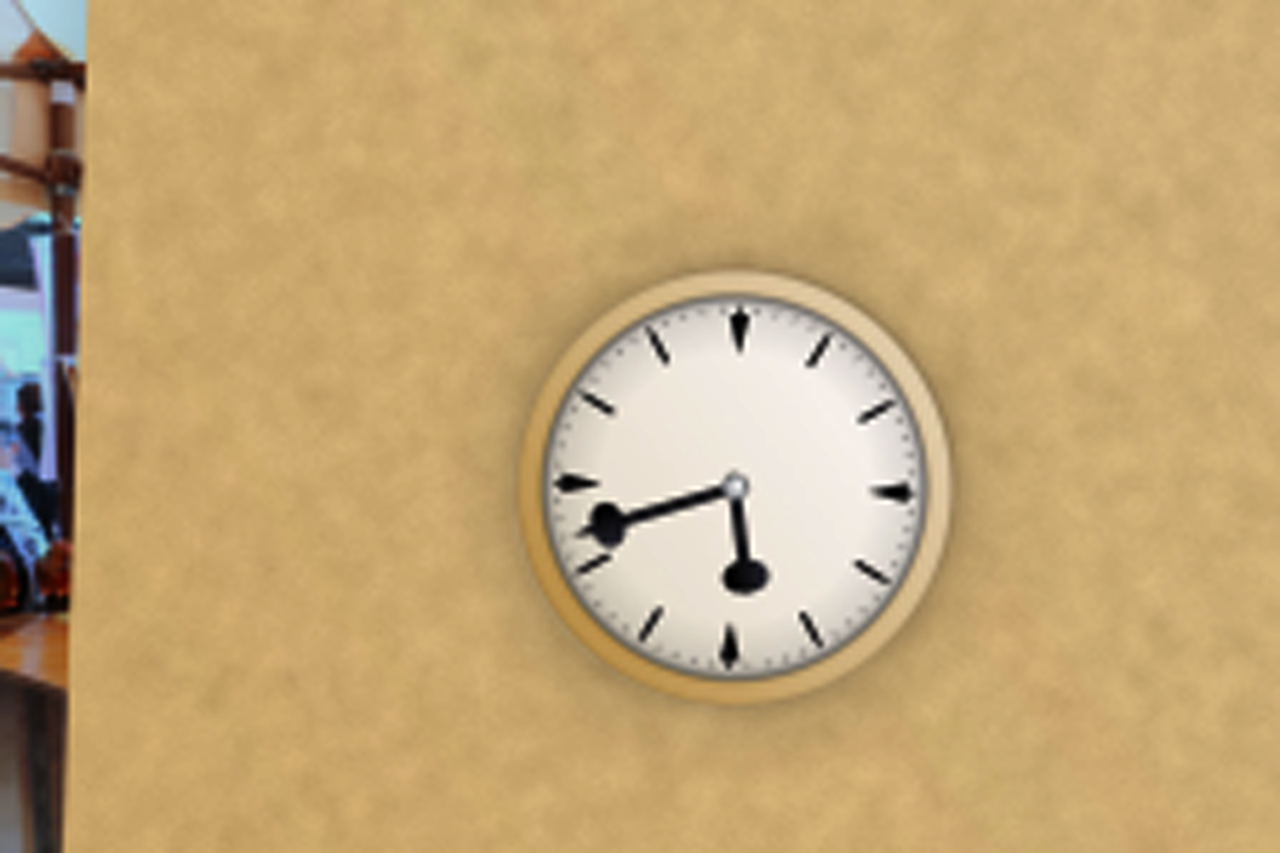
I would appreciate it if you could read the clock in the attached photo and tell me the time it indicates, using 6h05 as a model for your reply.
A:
5h42
